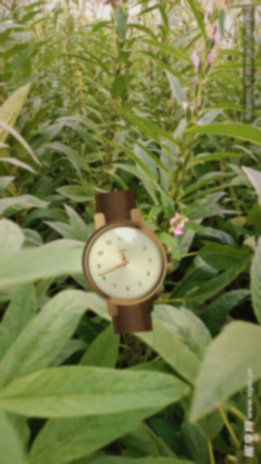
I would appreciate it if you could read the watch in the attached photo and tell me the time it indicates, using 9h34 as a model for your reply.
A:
11h42
